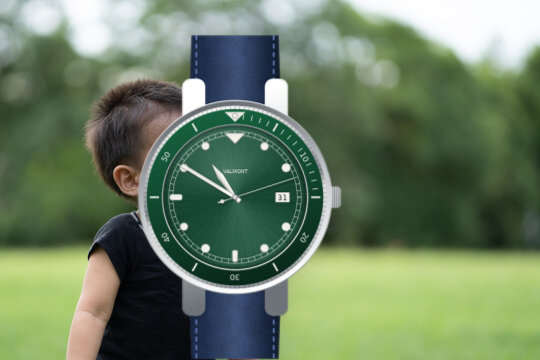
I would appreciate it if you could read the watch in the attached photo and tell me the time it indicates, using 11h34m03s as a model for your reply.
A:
10h50m12s
